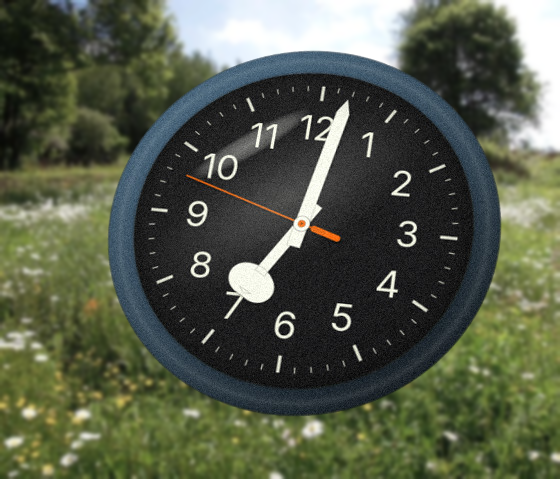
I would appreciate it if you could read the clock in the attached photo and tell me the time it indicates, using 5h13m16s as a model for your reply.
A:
7h01m48s
